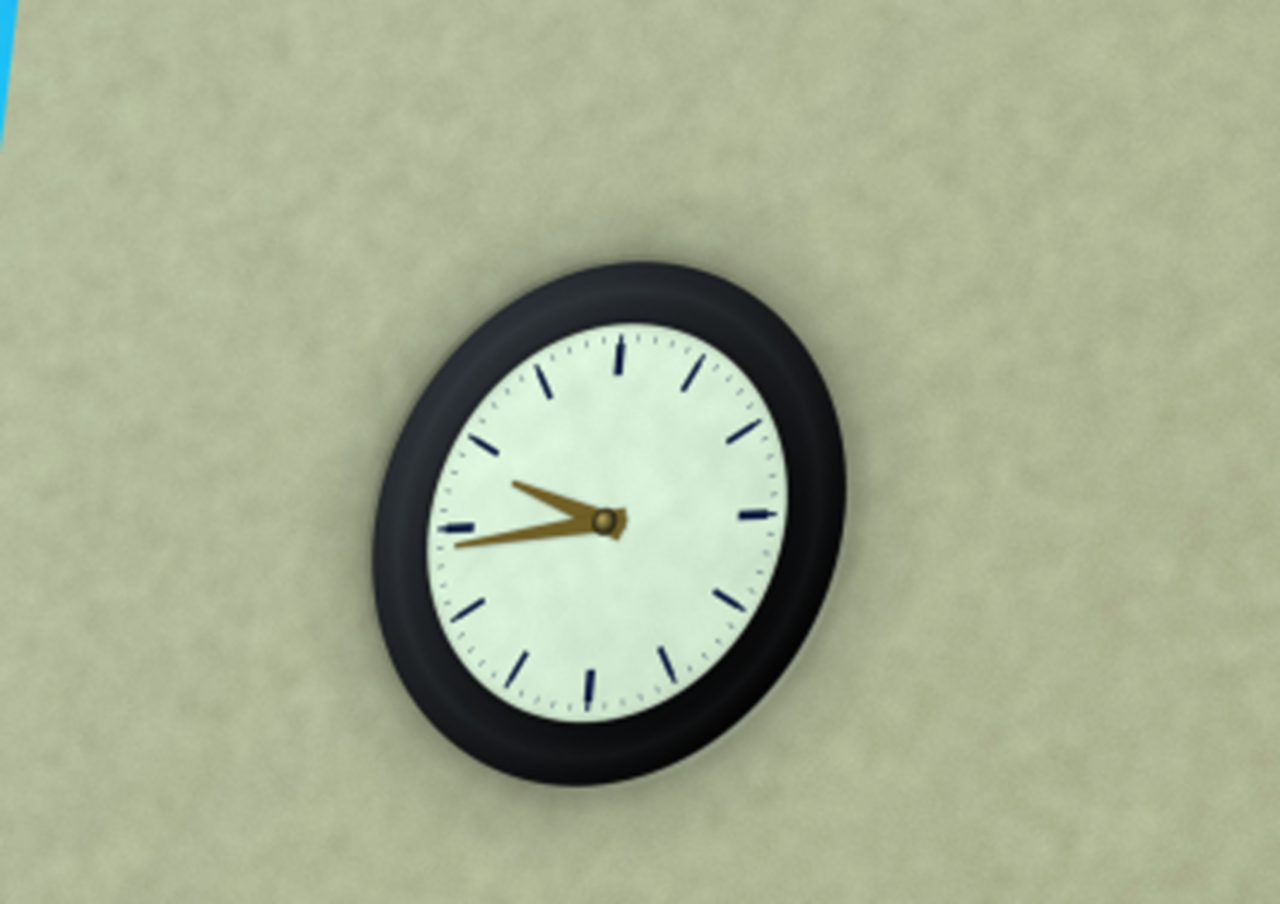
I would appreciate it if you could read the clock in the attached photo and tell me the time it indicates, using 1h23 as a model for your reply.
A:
9h44
